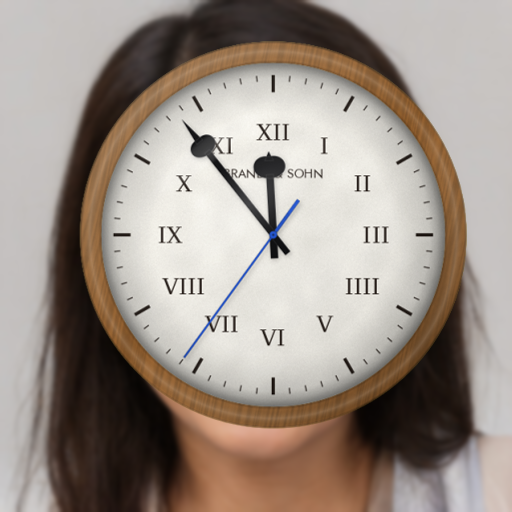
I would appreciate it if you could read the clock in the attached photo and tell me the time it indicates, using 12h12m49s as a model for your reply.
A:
11h53m36s
